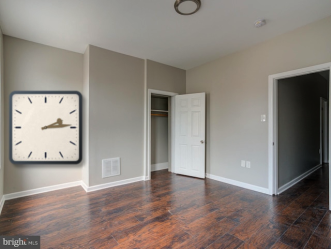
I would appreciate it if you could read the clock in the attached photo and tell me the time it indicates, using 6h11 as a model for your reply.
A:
2h14
